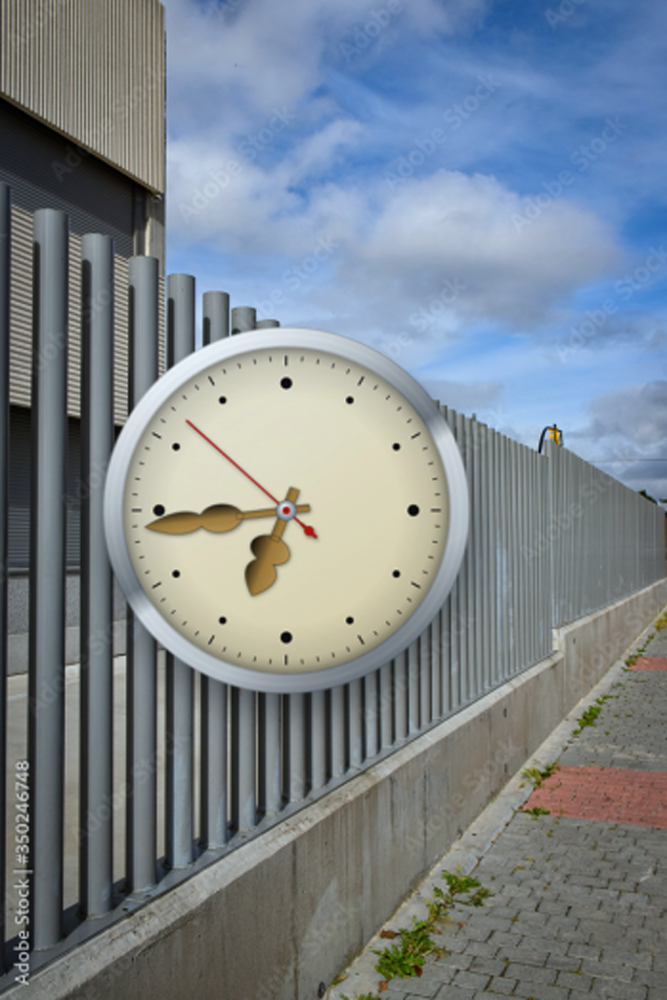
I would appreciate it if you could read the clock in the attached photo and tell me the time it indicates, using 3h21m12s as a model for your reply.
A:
6h43m52s
